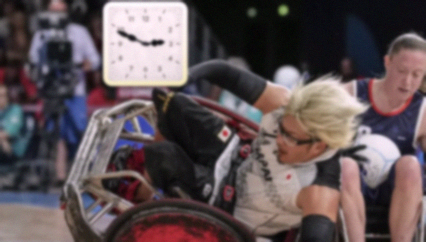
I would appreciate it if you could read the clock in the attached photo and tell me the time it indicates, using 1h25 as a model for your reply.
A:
2h49
